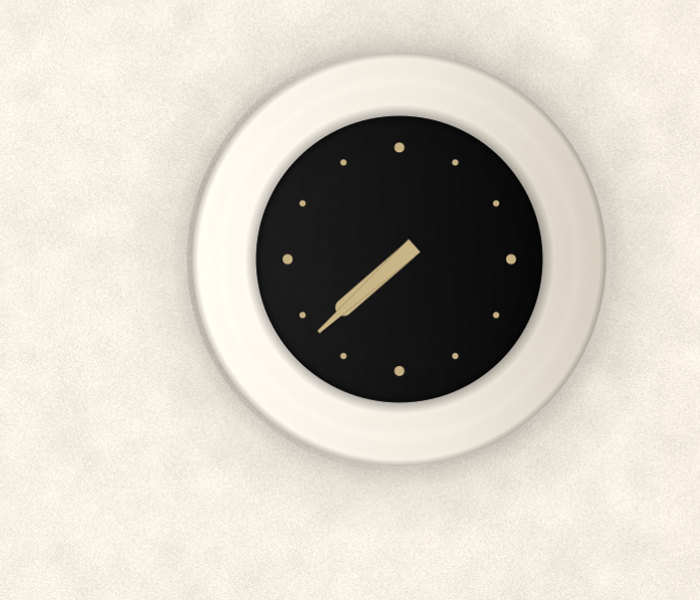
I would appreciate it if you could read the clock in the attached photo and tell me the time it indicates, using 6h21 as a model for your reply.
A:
7h38
